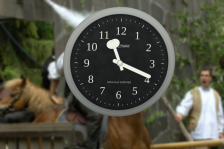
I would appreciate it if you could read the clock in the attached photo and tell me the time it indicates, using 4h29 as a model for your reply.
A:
11h19
